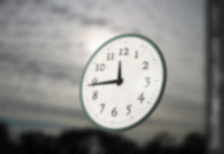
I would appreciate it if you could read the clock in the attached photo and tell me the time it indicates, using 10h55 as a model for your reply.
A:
11h44
